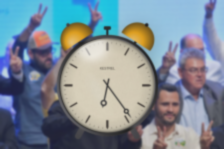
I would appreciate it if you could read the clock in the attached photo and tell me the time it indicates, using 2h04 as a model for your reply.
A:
6h24
